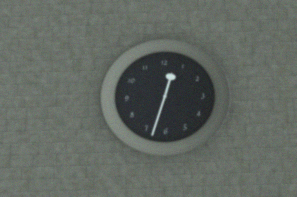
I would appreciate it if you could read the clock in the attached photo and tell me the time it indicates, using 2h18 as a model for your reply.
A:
12h33
